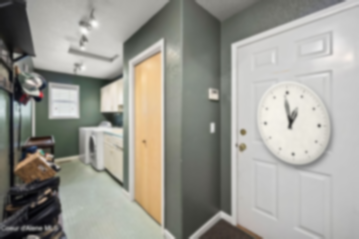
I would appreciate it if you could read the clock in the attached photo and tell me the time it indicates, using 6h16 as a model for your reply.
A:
12h59
